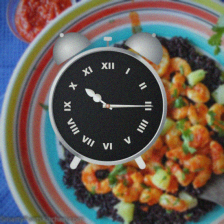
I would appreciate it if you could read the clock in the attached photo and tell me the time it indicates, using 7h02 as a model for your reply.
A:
10h15
